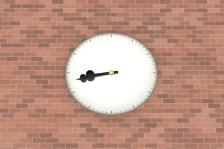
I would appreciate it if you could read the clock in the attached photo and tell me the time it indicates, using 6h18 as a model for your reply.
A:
8h43
